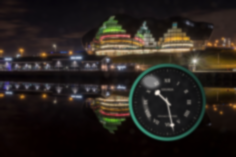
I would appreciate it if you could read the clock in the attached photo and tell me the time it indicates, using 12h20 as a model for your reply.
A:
10h28
